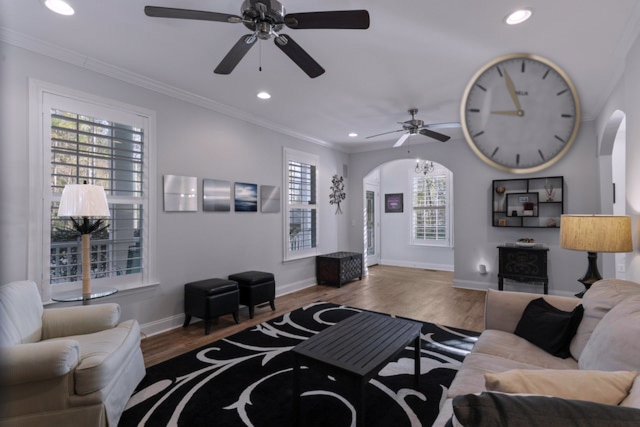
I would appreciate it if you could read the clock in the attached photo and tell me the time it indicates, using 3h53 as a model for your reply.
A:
8h56
